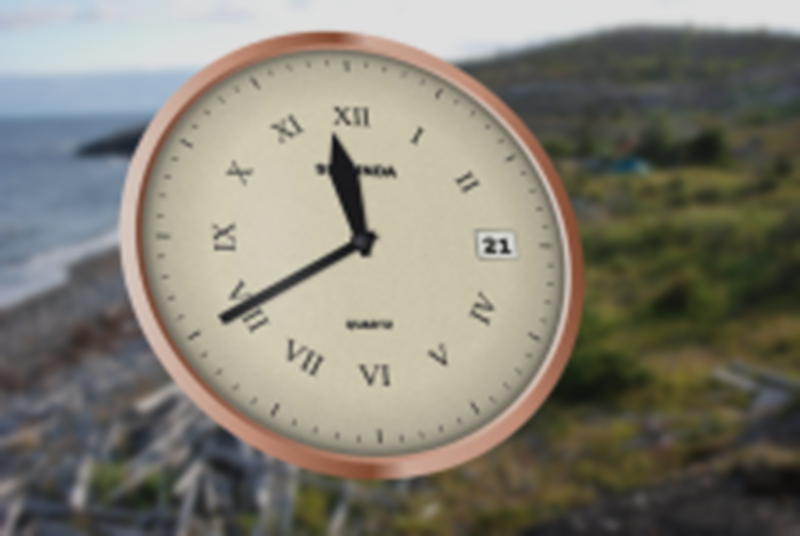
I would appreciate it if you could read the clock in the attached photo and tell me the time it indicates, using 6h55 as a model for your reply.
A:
11h40
